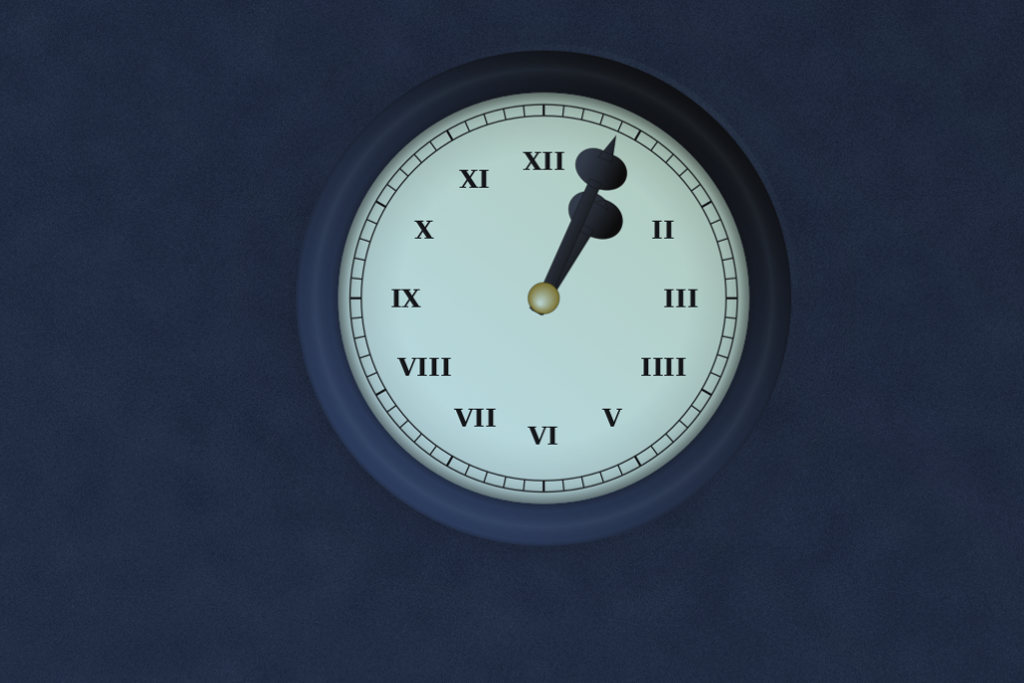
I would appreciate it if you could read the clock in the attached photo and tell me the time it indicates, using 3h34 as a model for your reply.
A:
1h04
